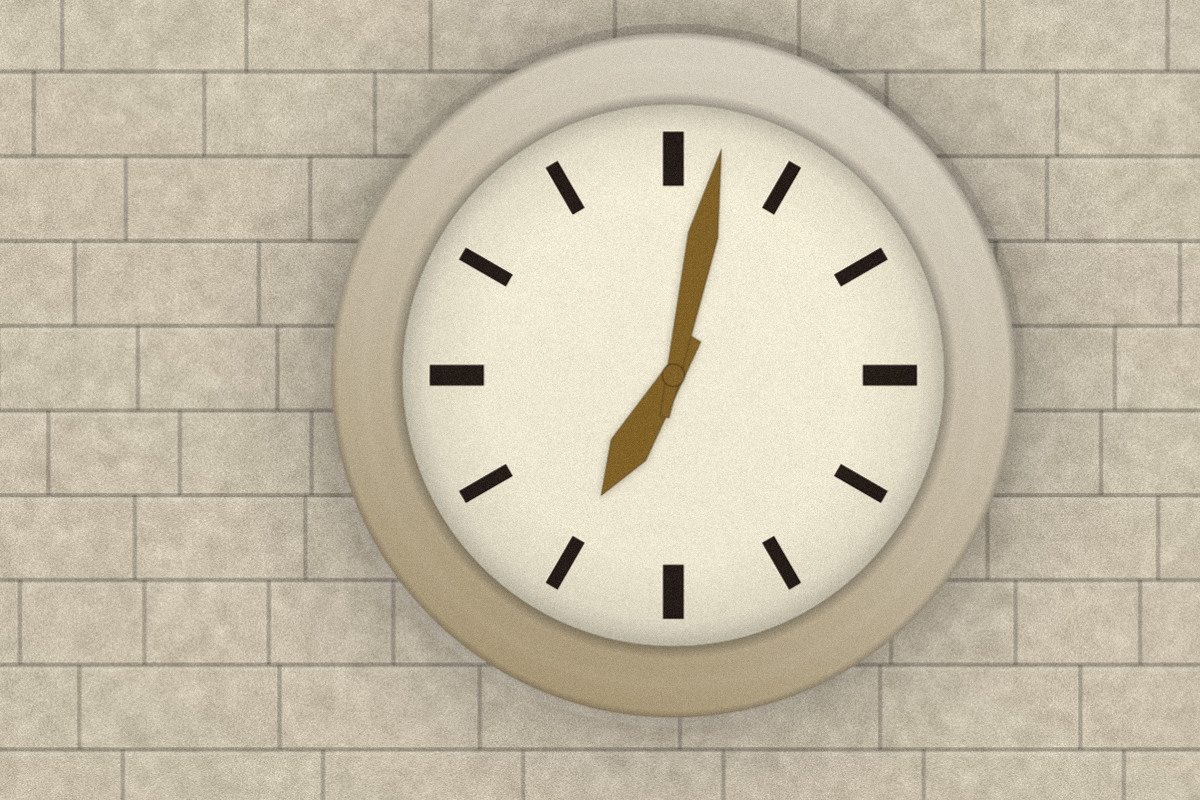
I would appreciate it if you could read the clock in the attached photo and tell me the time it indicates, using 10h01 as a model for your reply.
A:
7h02
